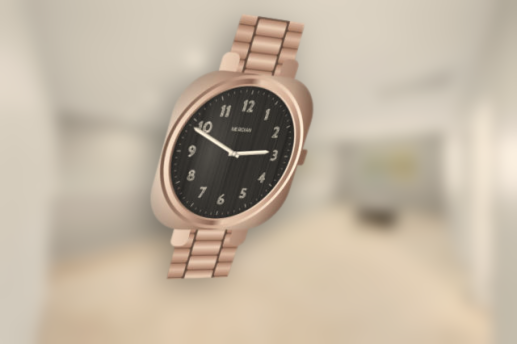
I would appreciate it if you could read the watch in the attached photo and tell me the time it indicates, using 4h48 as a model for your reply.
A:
2h49
